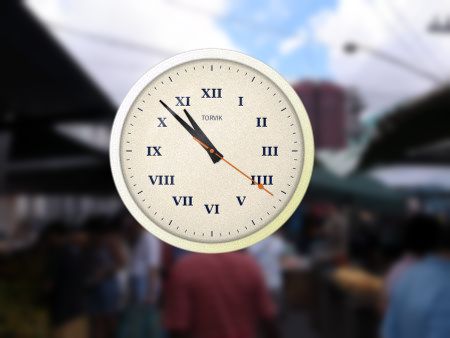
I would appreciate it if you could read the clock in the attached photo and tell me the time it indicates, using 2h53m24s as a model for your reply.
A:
10h52m21s
